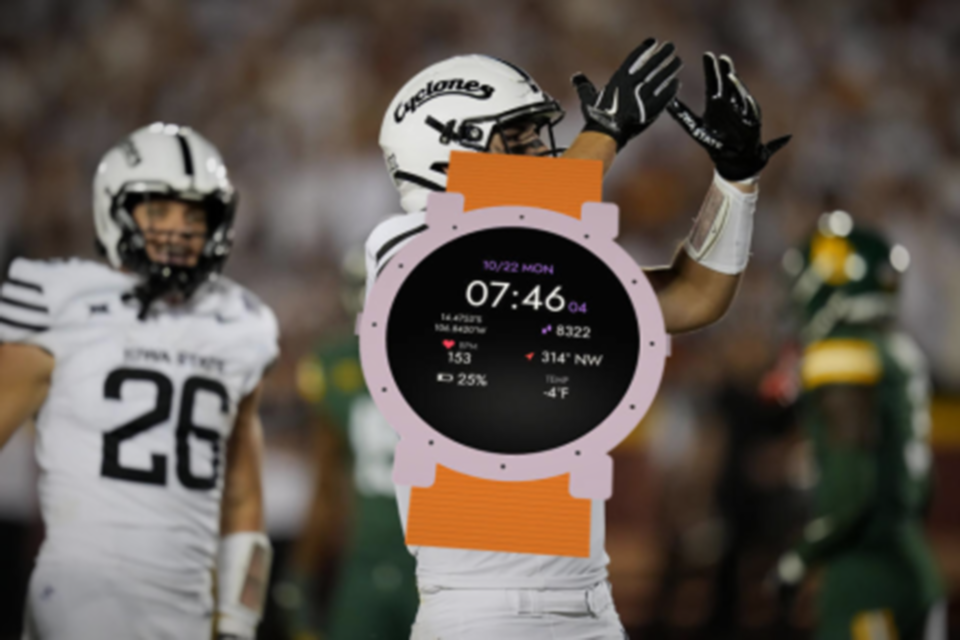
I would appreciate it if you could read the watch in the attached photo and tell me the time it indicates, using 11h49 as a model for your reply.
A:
7h46
